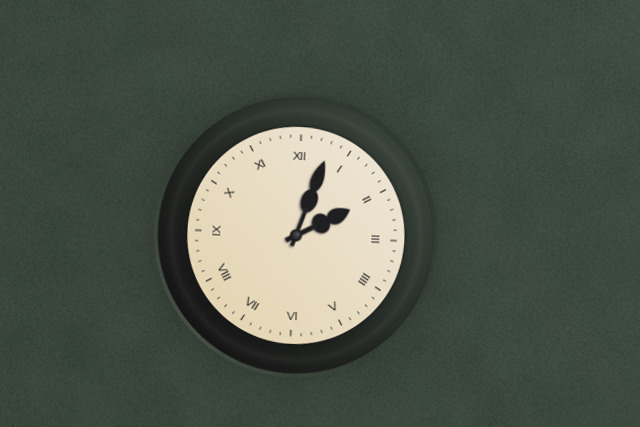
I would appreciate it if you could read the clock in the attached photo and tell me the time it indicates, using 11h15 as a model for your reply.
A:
2h03
